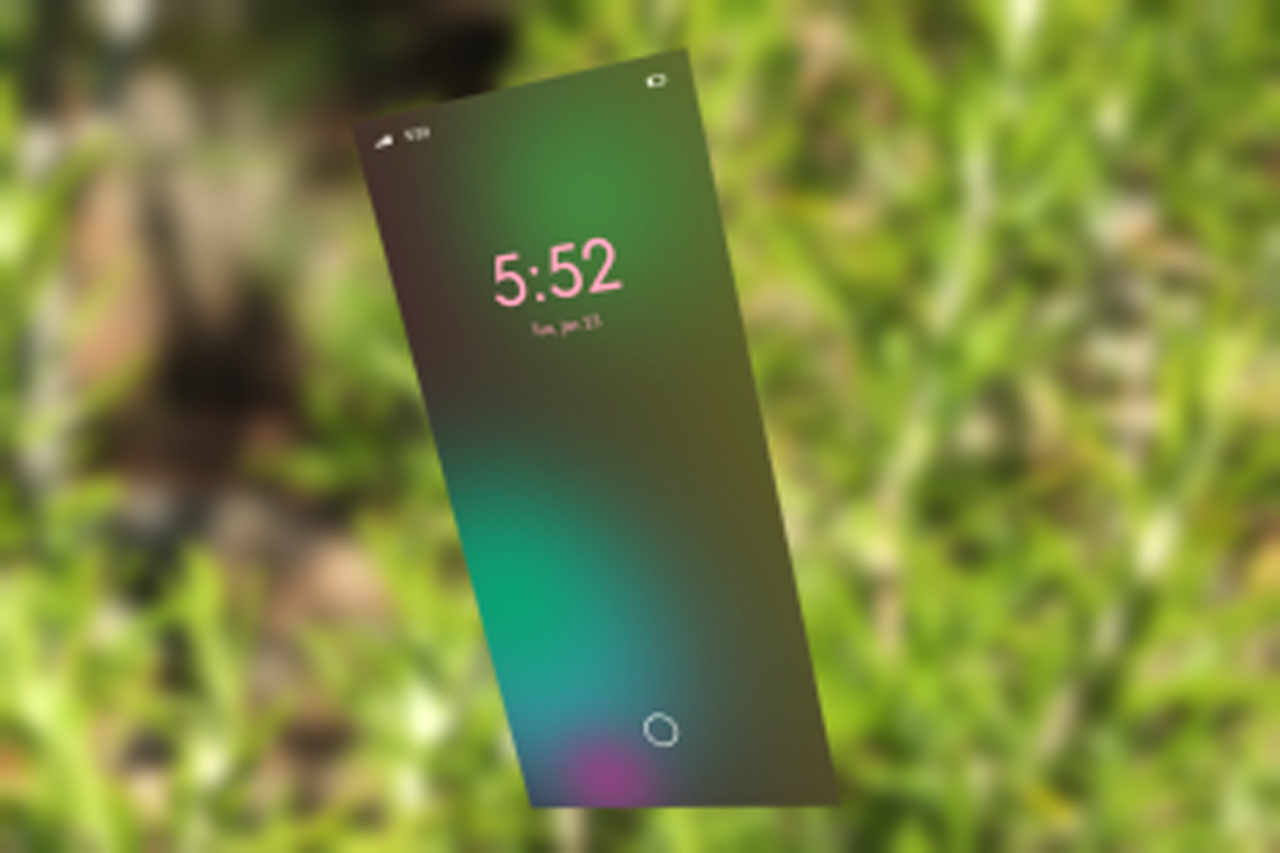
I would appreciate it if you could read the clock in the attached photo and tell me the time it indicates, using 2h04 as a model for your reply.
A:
5h52
